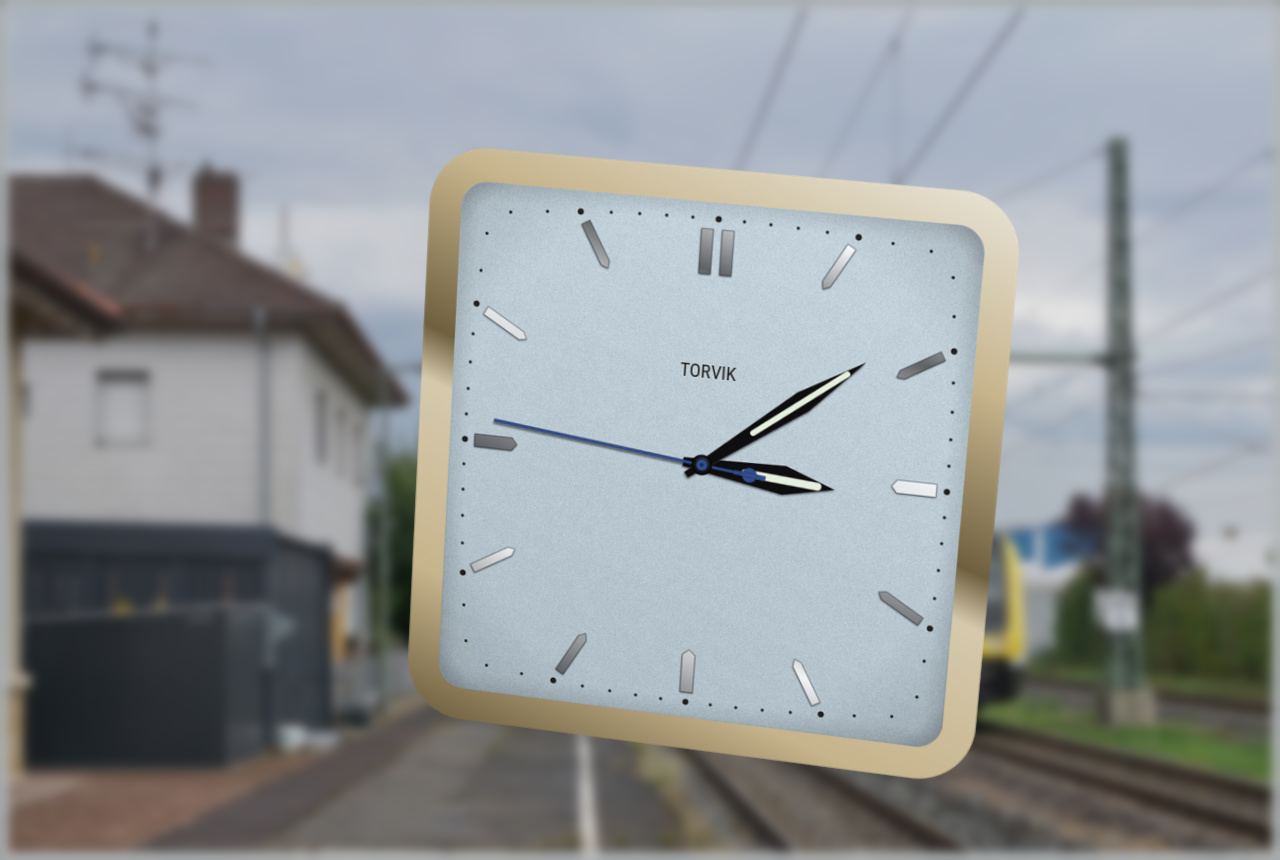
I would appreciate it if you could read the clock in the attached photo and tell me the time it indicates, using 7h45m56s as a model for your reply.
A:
3h08m46s
